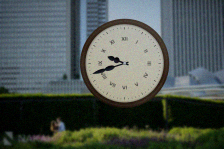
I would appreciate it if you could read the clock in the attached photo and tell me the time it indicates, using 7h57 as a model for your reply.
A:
9h42
